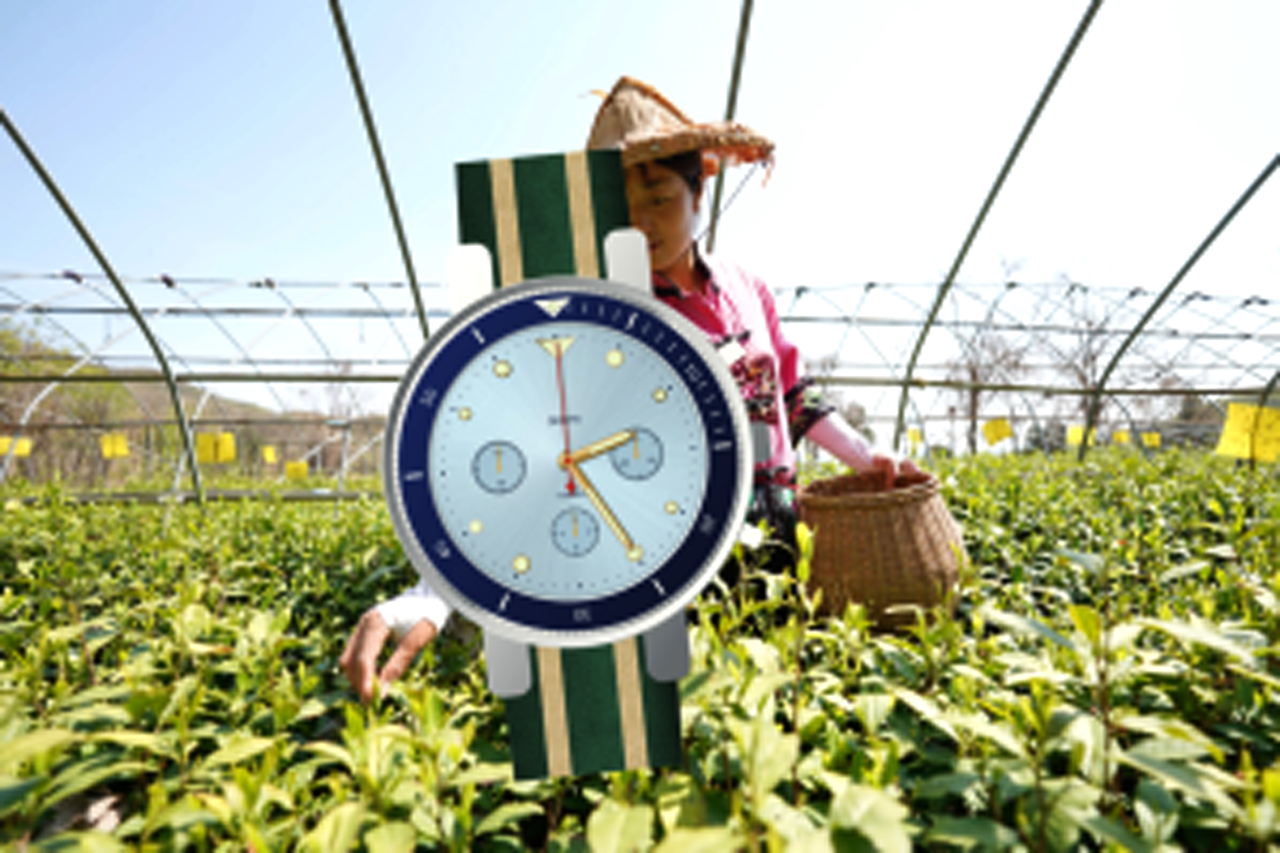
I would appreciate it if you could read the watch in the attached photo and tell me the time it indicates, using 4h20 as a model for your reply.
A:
2h25
